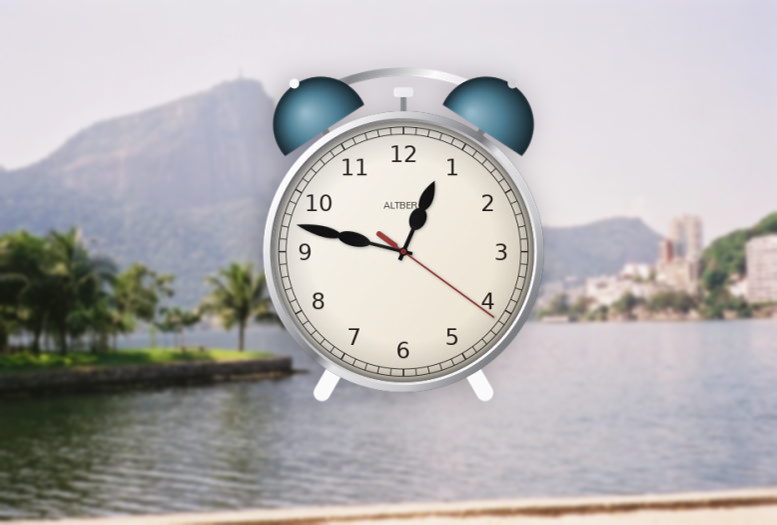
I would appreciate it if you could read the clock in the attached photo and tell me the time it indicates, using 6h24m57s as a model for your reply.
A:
12h47m21s
